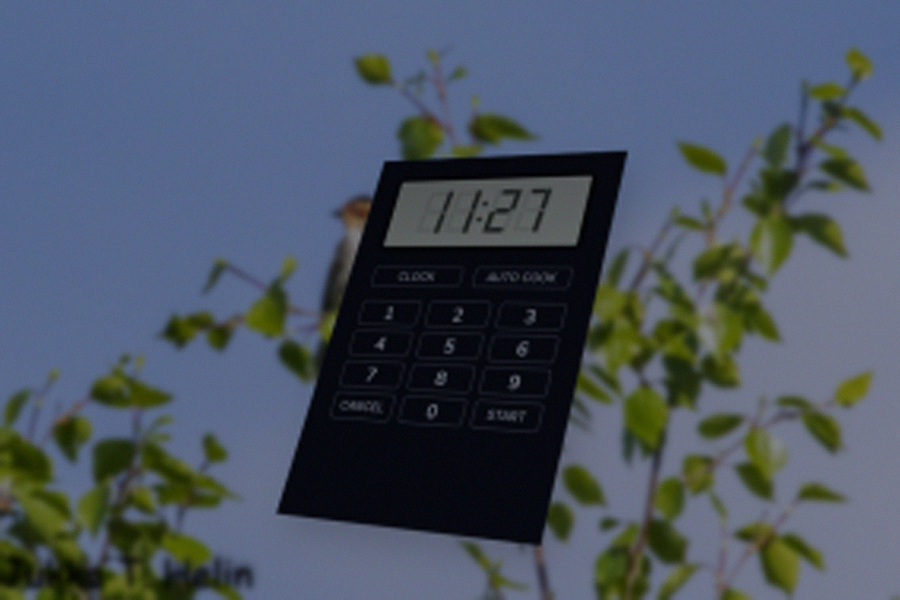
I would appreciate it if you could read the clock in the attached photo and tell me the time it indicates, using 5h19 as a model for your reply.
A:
11h27
